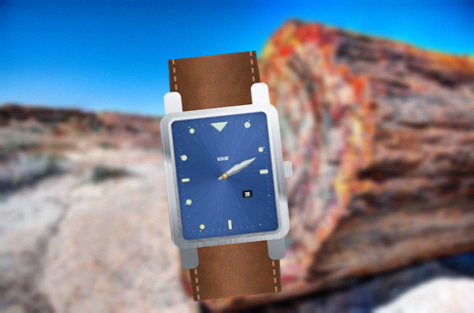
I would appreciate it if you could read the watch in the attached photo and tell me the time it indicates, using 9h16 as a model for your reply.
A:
2h11
